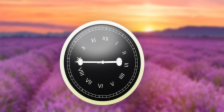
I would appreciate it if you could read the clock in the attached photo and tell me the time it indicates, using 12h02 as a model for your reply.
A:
2h44
